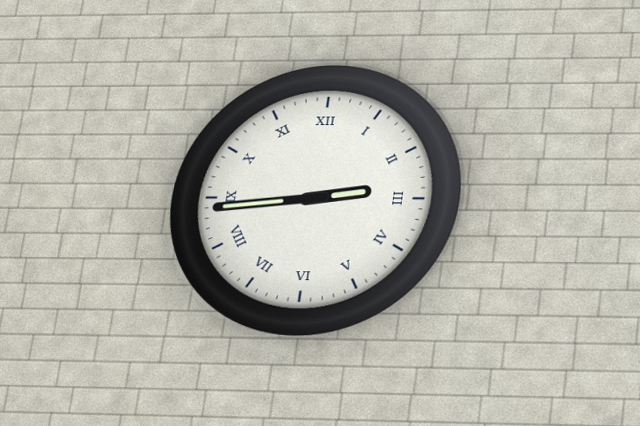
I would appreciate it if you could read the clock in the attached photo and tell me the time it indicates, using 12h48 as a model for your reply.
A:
2h44
